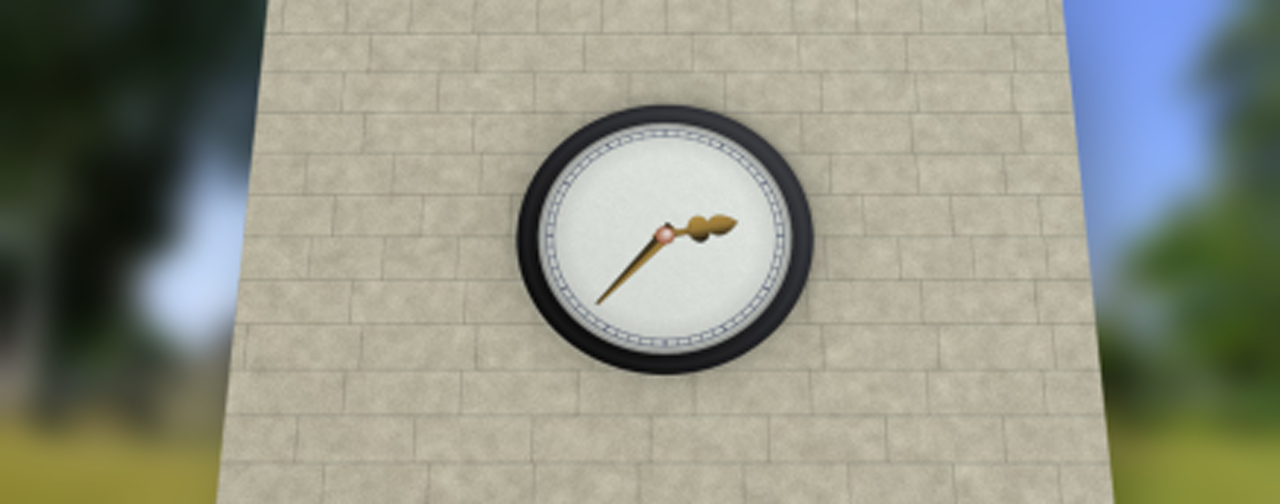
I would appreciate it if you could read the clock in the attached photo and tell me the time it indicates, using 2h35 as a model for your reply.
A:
2h37
